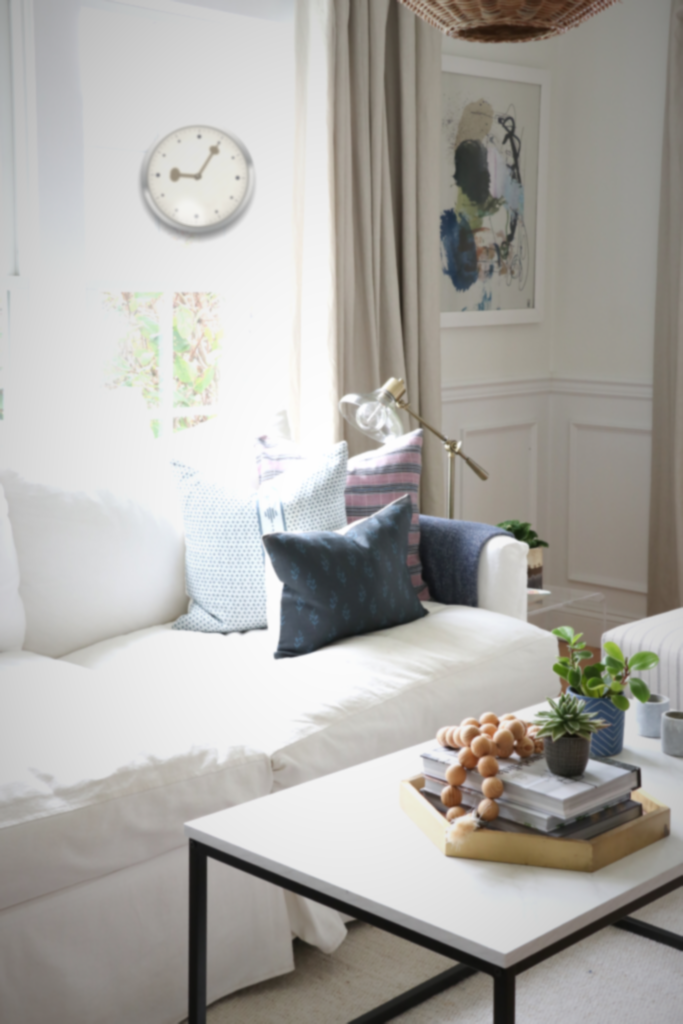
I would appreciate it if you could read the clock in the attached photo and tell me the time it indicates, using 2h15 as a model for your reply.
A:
9h05
